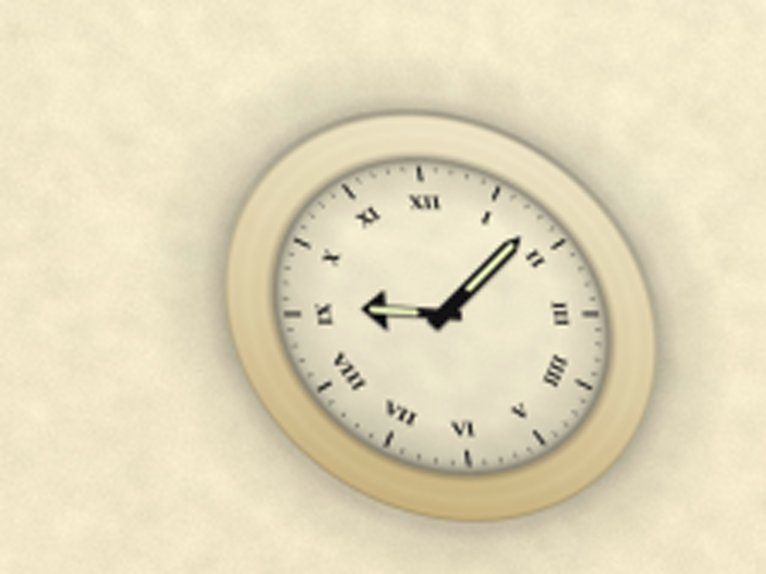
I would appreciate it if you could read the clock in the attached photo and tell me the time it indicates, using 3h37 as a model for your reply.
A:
9h08
